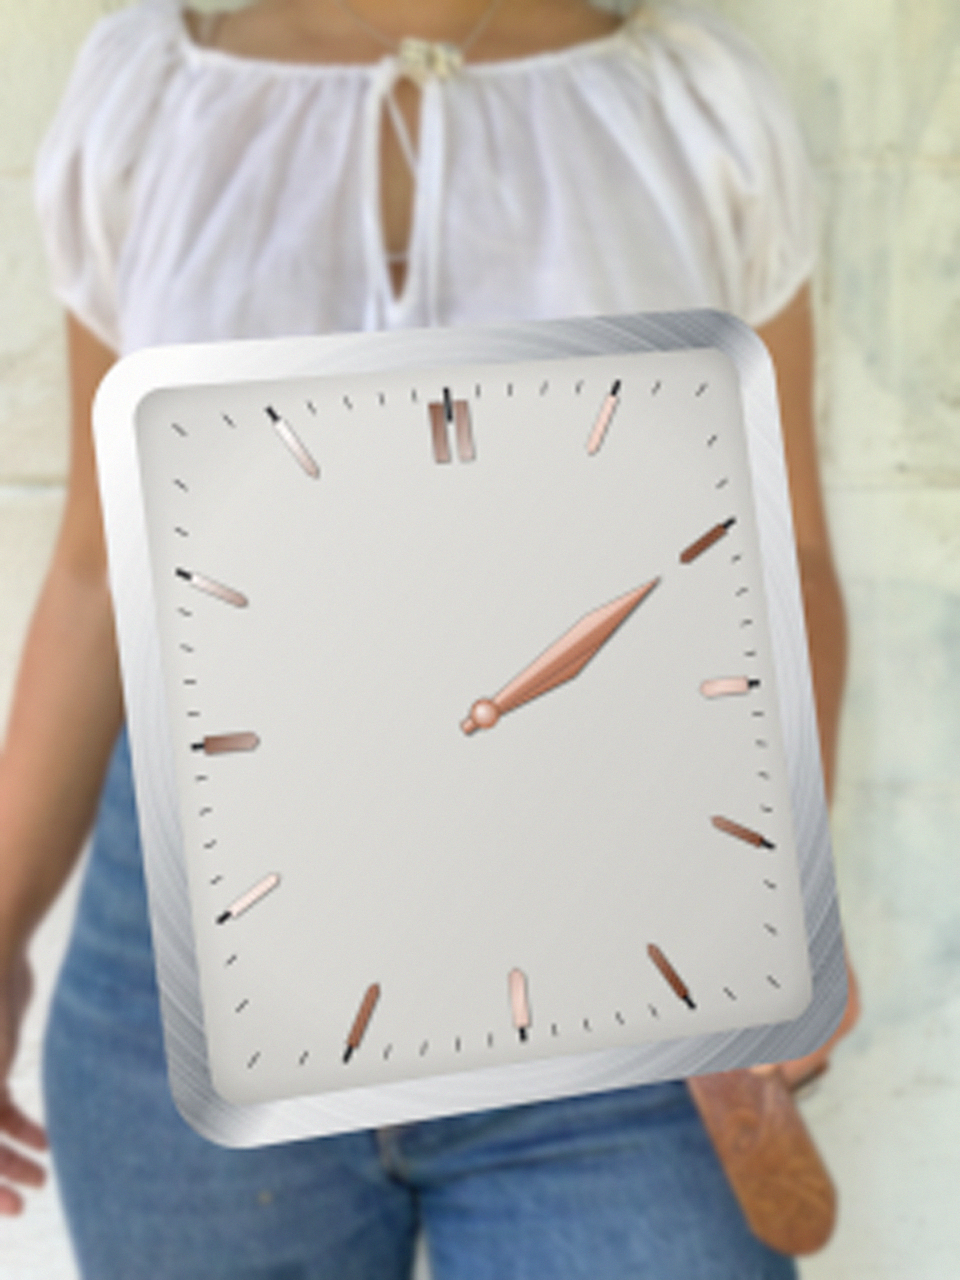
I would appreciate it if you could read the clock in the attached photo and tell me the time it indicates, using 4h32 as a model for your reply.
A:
2h10
